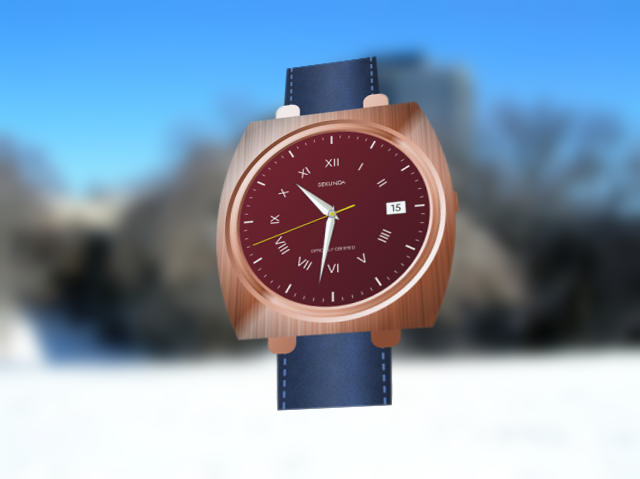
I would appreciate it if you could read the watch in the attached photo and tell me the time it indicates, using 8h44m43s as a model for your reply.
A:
10h31m42s
